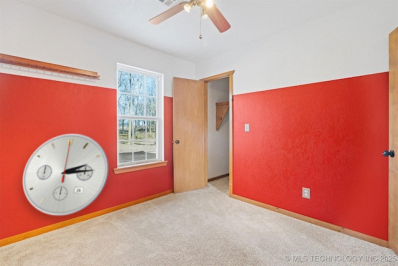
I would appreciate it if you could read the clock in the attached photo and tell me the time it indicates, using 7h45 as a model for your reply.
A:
2h14
